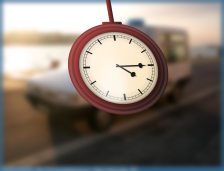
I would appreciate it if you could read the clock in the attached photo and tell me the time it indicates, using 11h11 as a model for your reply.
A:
4h15
